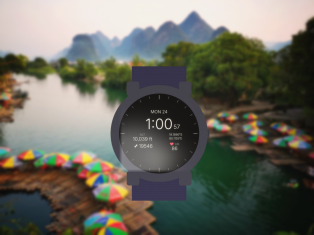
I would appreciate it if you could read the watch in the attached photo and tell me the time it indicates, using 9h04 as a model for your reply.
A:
1h00
